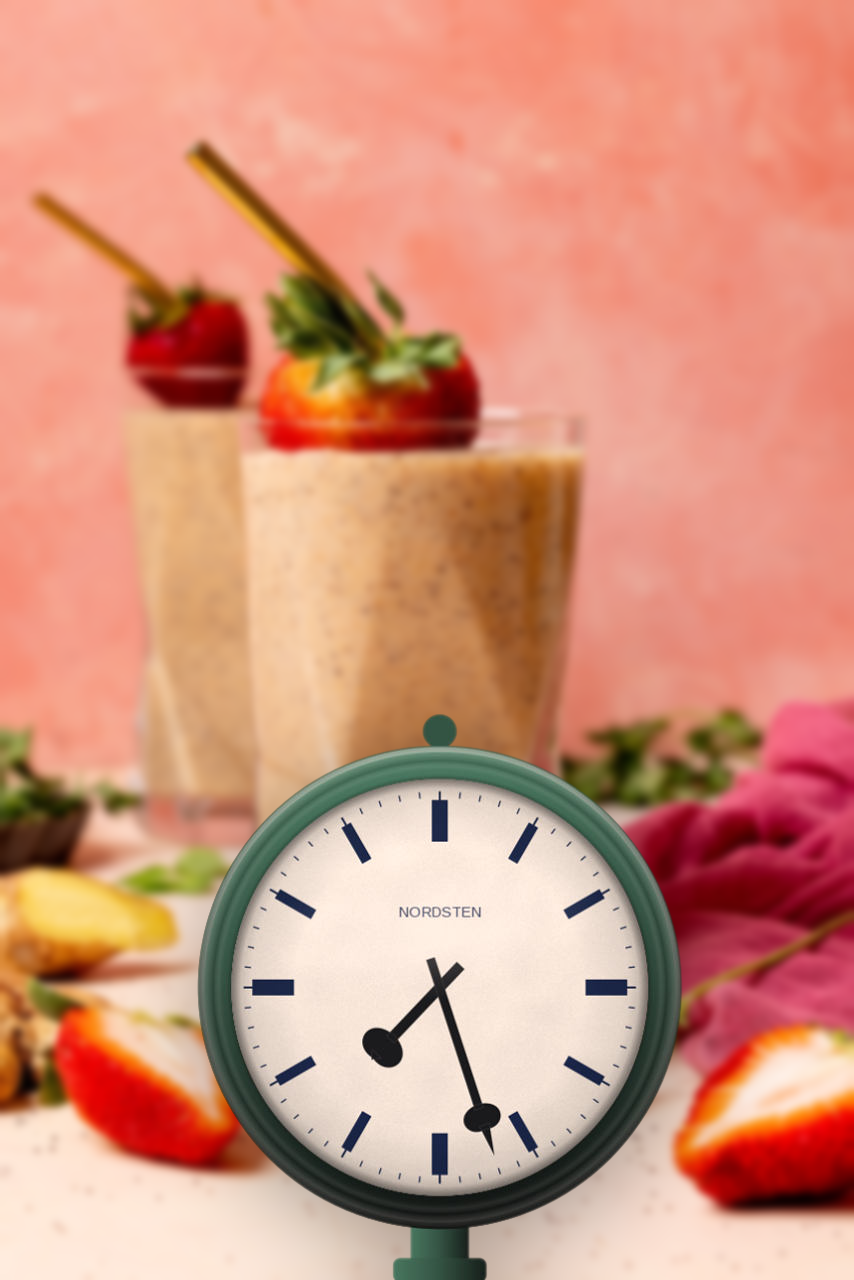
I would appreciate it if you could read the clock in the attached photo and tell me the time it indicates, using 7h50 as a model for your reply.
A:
7h27
